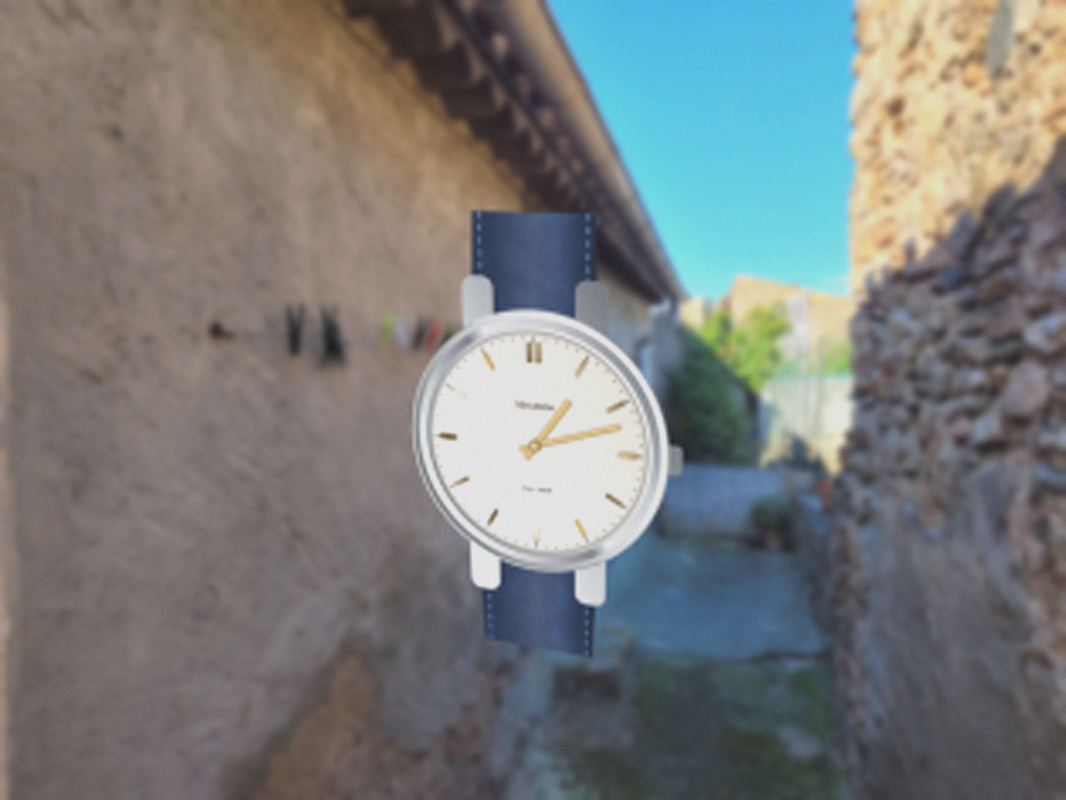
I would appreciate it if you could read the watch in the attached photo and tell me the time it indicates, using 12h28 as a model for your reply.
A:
1h12
